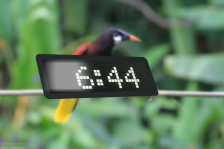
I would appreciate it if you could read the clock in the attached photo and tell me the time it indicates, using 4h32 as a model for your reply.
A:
6h44
